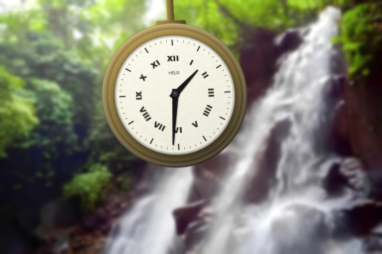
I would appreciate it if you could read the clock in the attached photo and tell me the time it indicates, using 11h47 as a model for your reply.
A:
1h31
